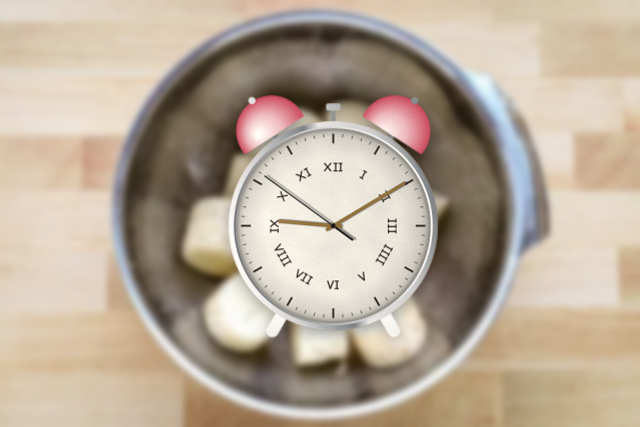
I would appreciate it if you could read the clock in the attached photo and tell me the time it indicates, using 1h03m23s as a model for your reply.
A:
9h09m51s
